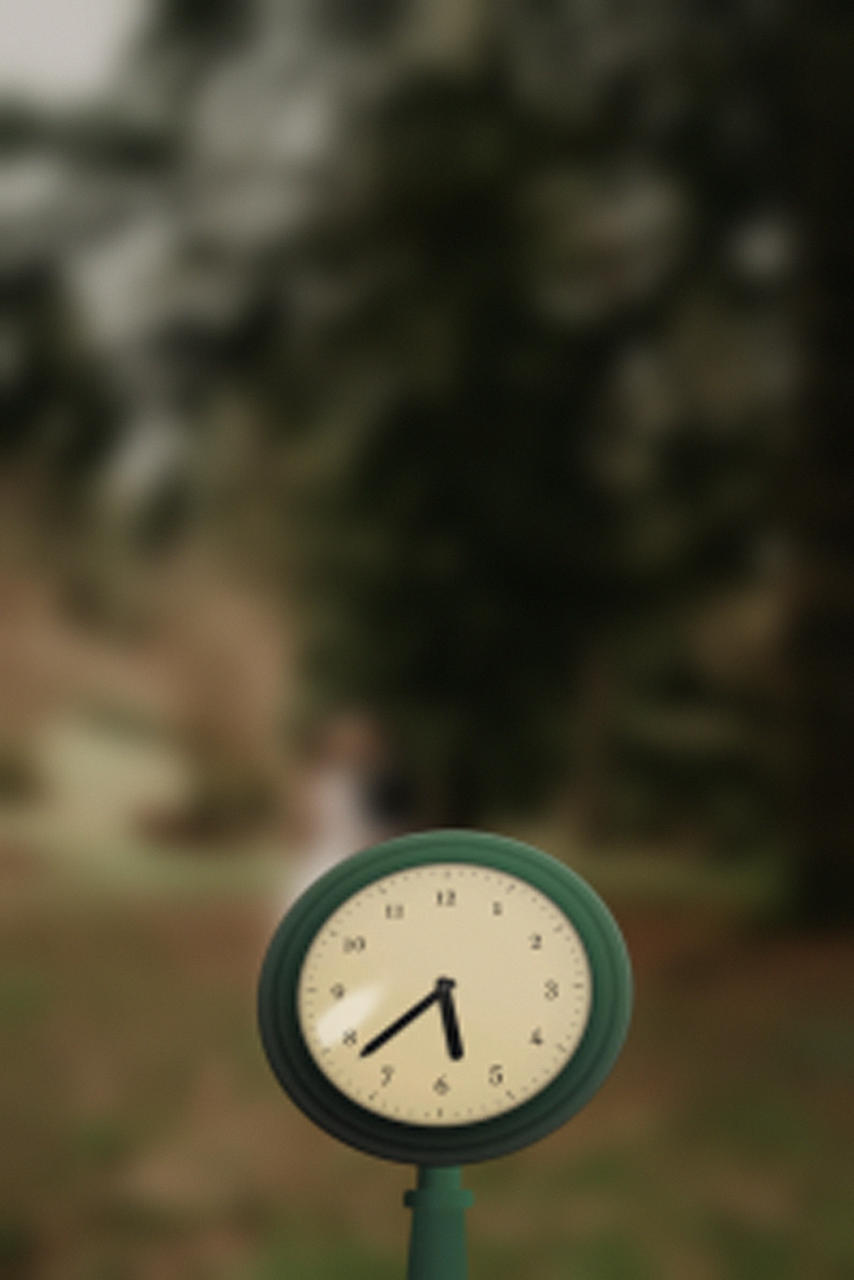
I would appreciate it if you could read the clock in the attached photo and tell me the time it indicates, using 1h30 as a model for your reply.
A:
5h38
